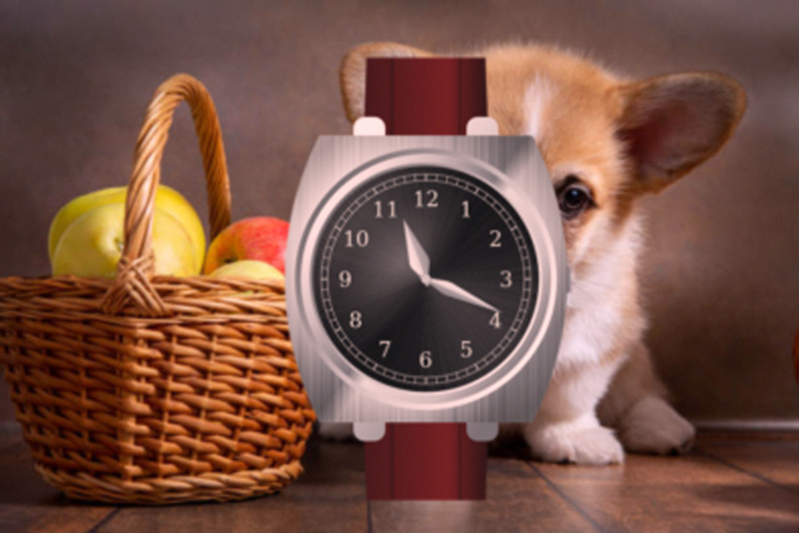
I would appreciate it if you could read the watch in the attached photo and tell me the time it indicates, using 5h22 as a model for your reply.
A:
11h19
